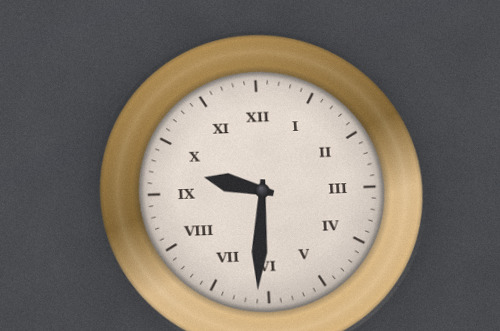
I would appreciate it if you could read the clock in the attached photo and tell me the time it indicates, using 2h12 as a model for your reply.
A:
9h31
